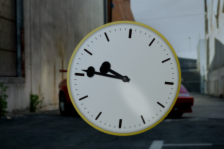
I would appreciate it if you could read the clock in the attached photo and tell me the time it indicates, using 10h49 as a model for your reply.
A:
9h46
